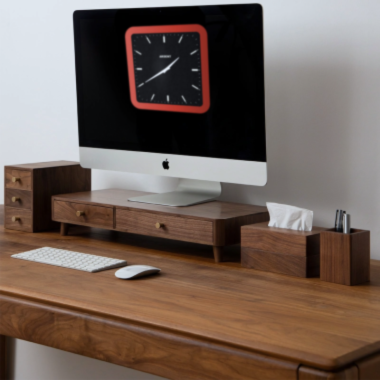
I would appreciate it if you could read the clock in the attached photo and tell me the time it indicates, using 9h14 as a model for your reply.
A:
1h40
